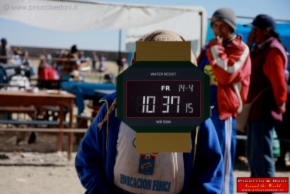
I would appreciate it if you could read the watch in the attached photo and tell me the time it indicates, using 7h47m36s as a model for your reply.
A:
10h37m15s
